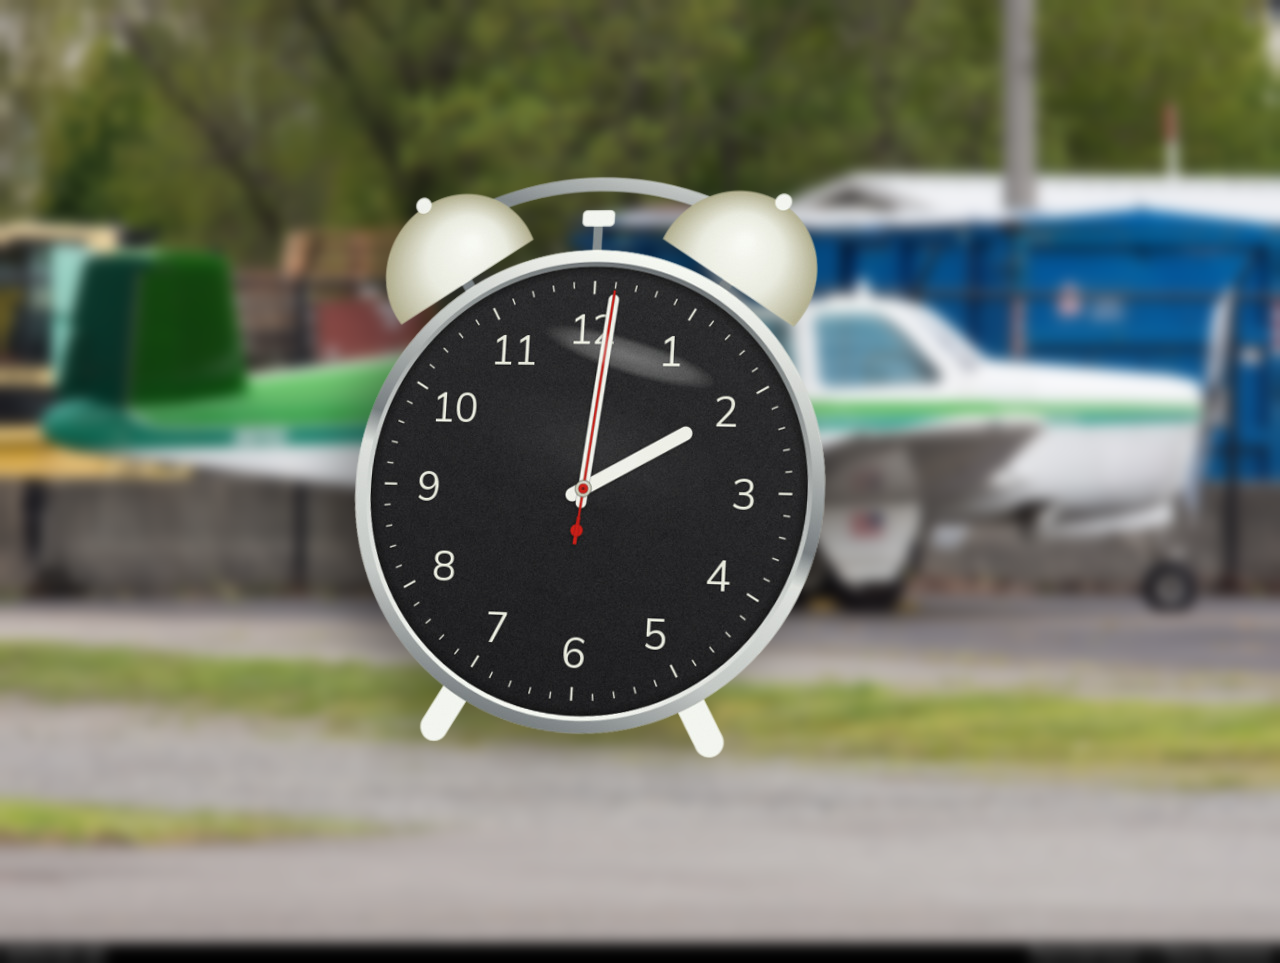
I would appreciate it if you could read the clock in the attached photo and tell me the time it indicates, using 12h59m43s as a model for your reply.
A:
2h01m01s
